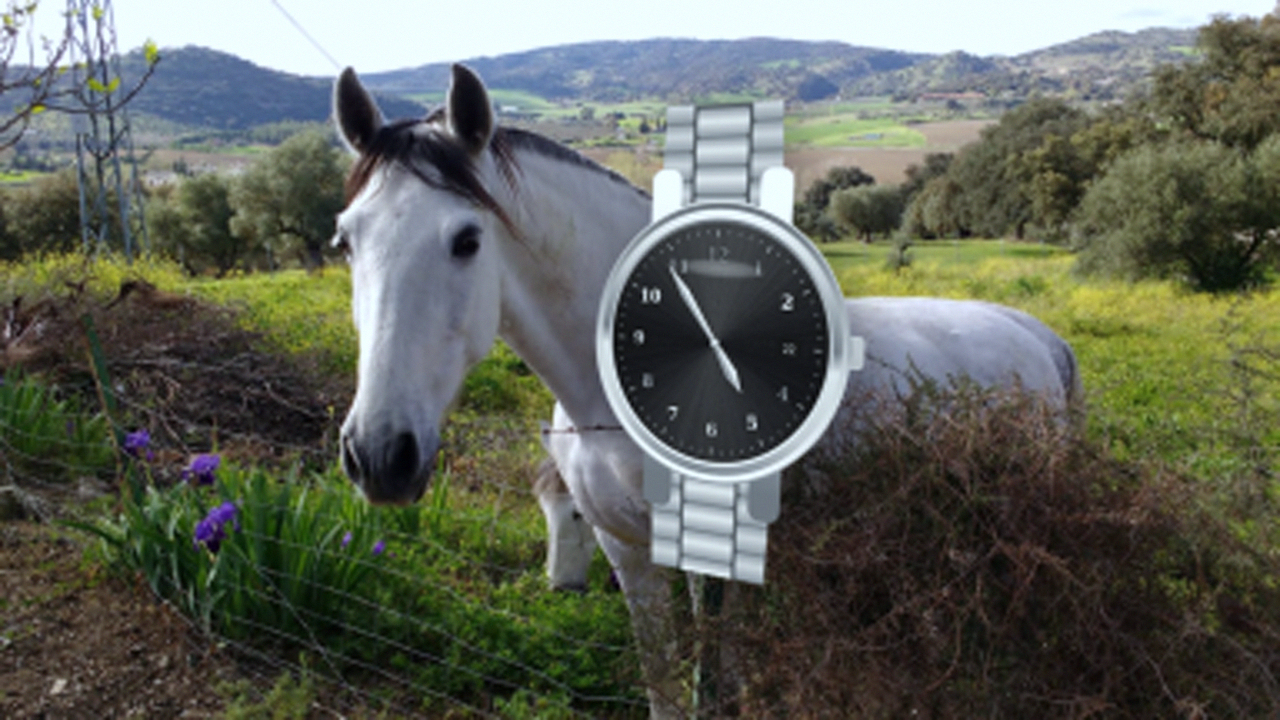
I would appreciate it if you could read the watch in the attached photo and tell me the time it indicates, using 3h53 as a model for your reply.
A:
4h54
